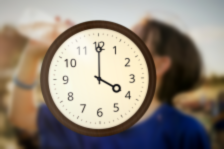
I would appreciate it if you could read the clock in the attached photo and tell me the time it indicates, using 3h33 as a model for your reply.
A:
4h00
